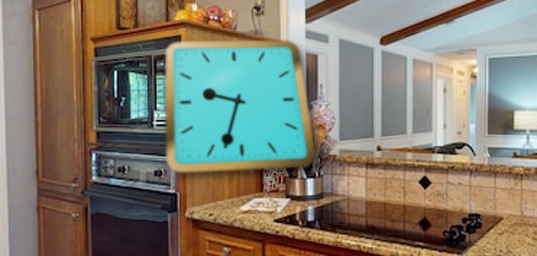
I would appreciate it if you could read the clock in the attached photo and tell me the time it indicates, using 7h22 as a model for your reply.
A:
9h33
